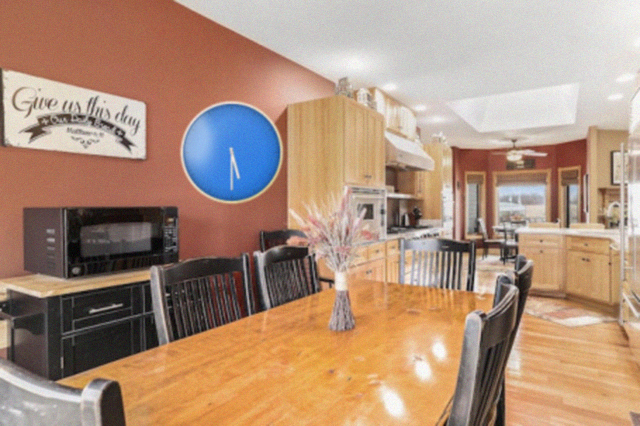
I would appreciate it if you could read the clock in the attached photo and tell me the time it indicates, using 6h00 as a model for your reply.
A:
5h30
